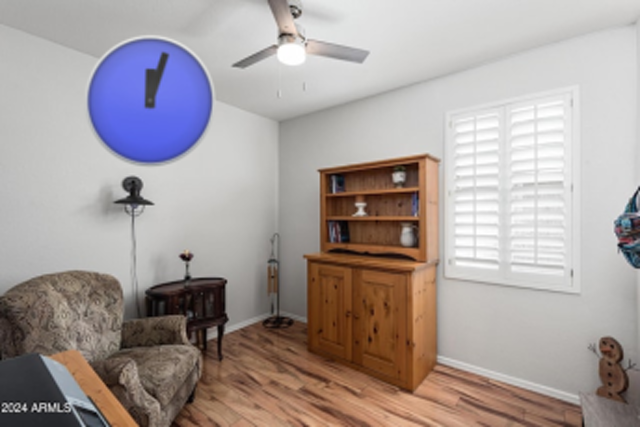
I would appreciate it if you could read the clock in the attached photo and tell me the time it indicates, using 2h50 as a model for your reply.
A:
12h03
